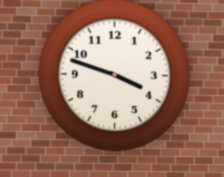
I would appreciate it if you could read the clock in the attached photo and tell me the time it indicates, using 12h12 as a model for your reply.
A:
3h48
